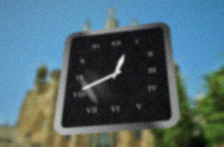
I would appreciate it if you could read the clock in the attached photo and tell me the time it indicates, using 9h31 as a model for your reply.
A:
12h41
